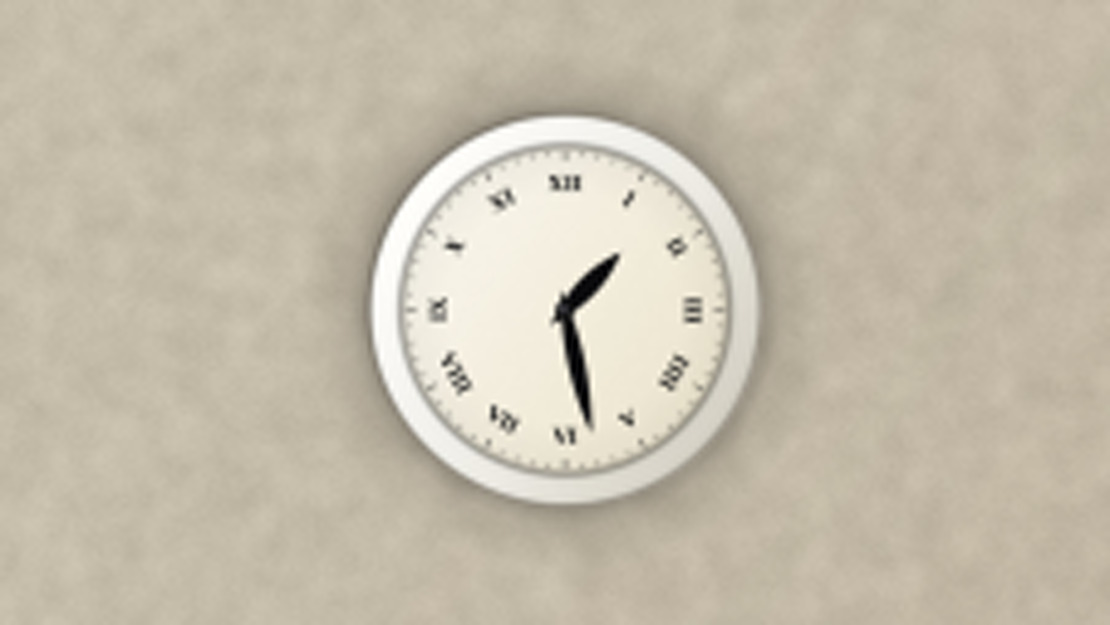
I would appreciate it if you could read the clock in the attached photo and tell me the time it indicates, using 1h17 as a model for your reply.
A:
1h28
